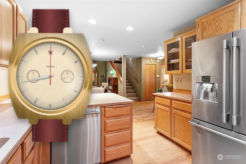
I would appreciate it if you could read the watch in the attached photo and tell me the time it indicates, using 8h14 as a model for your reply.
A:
8h43
